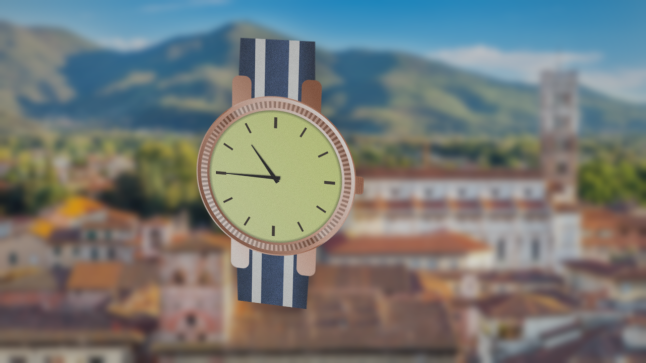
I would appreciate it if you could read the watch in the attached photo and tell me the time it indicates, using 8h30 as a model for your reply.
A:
10h45
